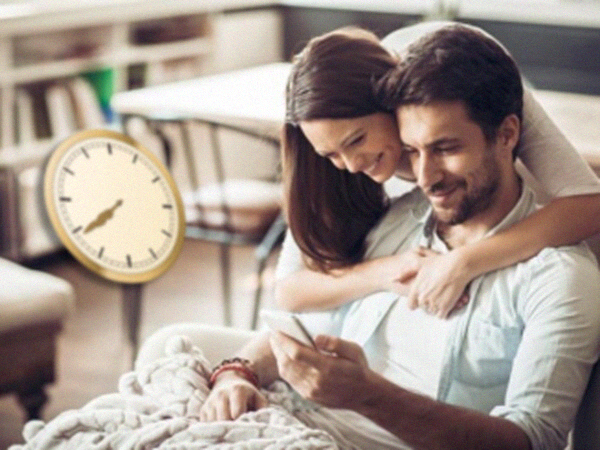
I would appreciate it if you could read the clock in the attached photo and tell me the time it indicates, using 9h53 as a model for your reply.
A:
7h39
